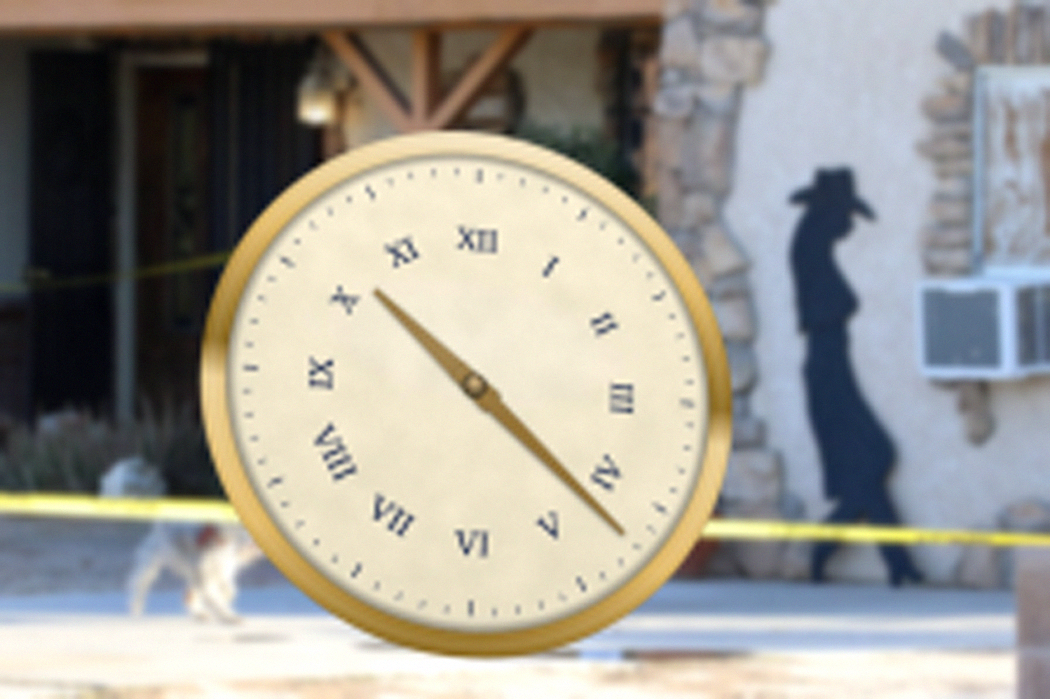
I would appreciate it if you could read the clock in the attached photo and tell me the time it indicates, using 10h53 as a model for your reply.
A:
10h22
